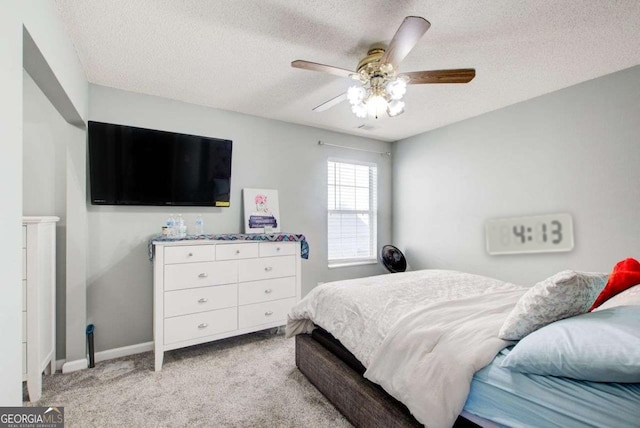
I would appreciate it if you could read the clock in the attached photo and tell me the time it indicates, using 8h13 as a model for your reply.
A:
4h13
